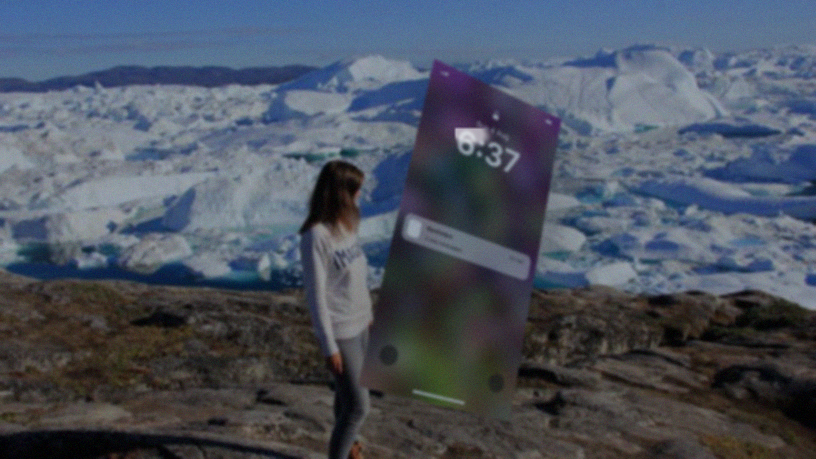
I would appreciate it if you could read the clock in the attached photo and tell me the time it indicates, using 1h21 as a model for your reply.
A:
6h37
